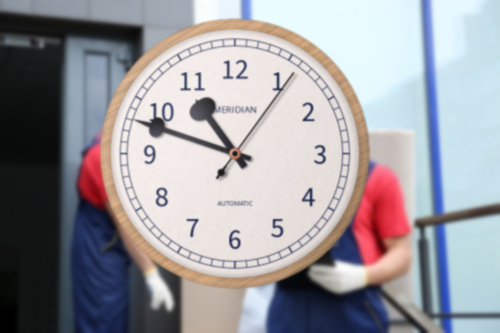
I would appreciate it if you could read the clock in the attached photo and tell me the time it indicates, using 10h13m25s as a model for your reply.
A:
10h48m06s
